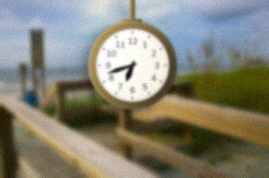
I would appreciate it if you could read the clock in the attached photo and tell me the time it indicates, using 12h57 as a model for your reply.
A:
6h42
